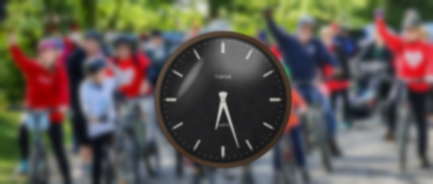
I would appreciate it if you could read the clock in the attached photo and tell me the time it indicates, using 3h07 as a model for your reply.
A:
6h27
